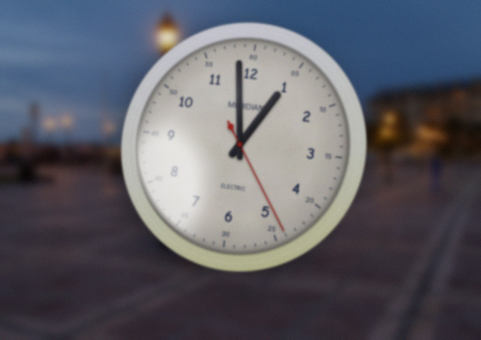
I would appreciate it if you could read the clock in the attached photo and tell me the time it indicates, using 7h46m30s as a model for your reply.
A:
12h58m24s
